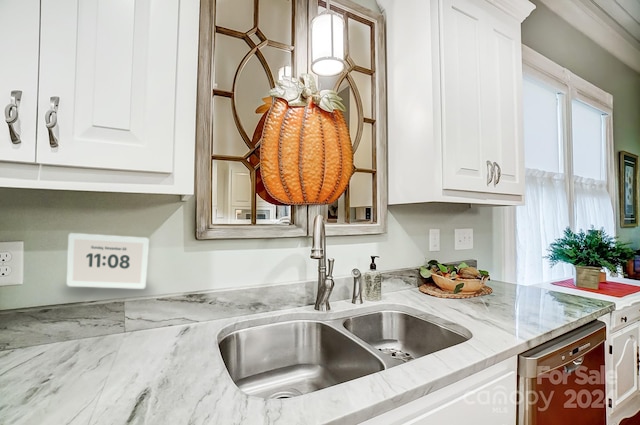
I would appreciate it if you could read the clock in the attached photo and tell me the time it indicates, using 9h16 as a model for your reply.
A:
11h08
